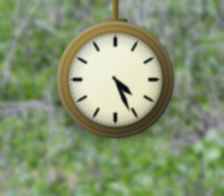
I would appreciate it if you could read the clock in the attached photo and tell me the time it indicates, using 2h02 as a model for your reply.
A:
4h26
